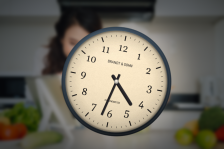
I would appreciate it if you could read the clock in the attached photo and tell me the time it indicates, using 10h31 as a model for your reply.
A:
4h32
